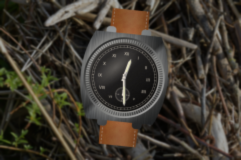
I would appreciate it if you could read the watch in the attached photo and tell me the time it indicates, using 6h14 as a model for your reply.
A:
12h29
